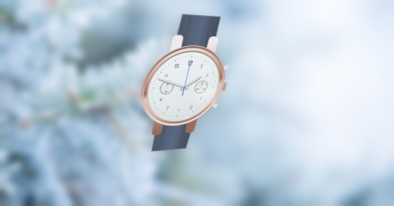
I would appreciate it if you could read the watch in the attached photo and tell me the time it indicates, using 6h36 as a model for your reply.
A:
1h48
